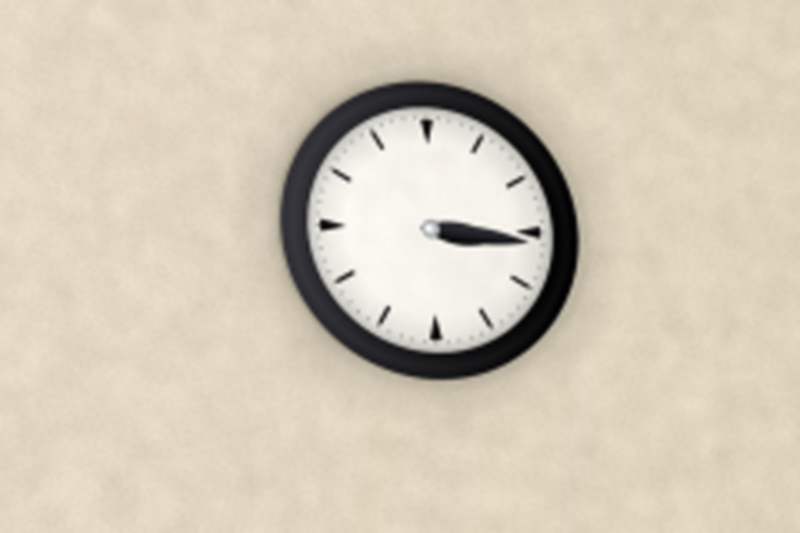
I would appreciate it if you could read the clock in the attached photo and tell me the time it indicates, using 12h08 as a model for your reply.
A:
3h16
